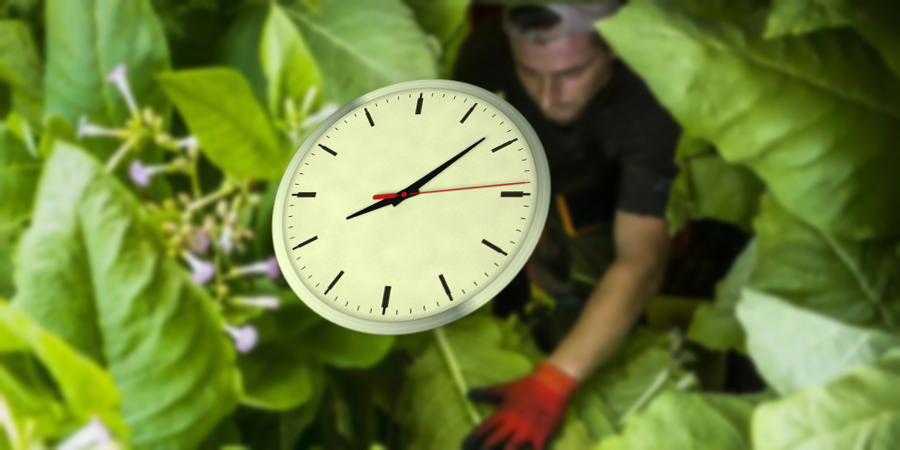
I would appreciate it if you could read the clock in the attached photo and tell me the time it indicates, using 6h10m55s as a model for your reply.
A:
8h08m14s
